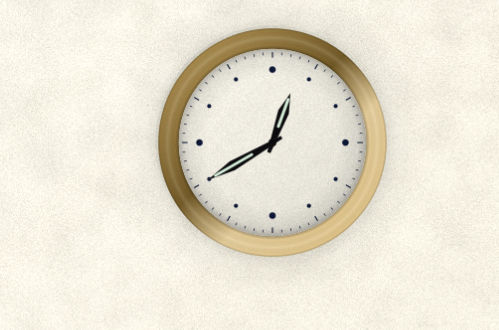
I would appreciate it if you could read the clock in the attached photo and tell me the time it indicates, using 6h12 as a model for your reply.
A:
12h40
